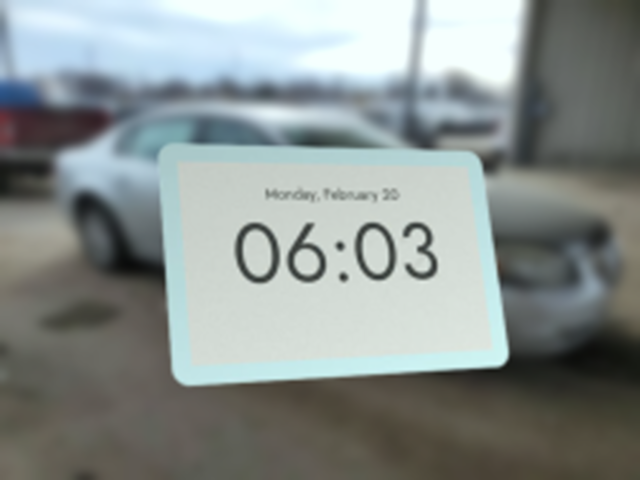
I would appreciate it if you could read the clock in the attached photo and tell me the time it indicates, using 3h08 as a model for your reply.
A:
6h03
